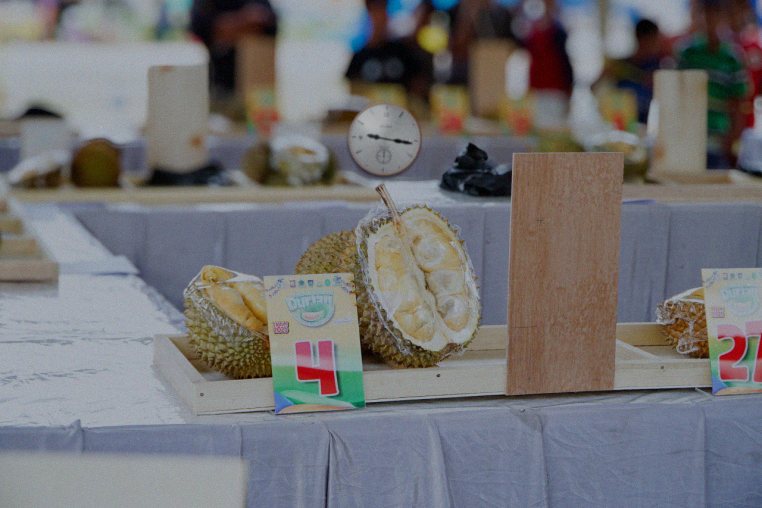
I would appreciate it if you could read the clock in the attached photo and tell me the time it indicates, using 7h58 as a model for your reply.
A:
9h16
